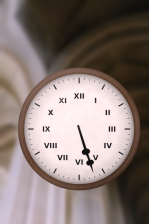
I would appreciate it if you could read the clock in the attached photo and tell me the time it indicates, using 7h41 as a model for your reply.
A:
5h27
